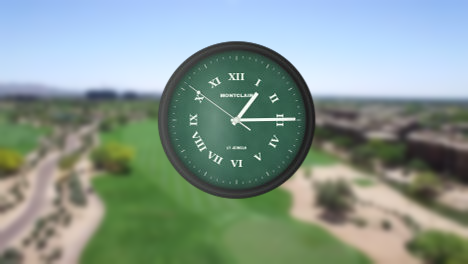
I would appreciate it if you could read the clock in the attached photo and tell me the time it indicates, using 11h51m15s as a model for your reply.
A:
1h14m51s
